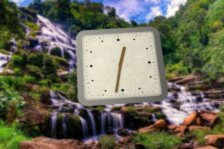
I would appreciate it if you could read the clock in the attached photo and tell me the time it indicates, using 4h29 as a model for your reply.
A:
12h32
